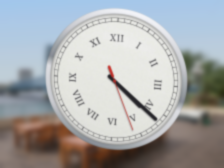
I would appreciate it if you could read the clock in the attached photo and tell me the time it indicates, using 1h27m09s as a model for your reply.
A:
4h21m26s
